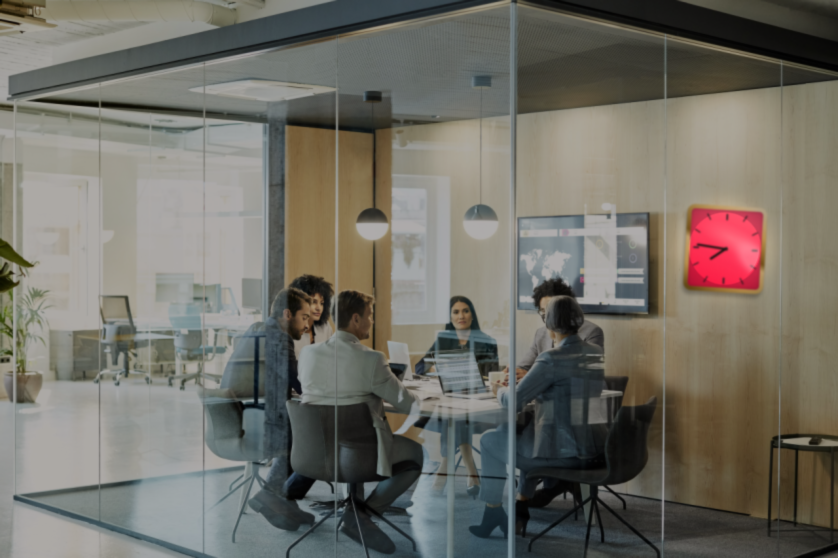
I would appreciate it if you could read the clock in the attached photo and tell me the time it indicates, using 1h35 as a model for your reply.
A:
7h46
